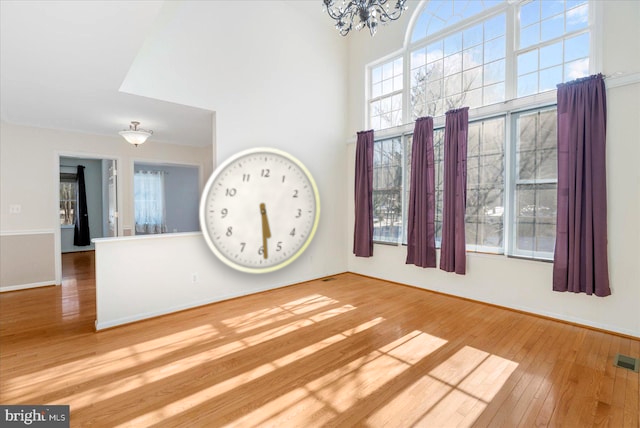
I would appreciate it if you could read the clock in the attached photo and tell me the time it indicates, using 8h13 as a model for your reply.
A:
5h29
